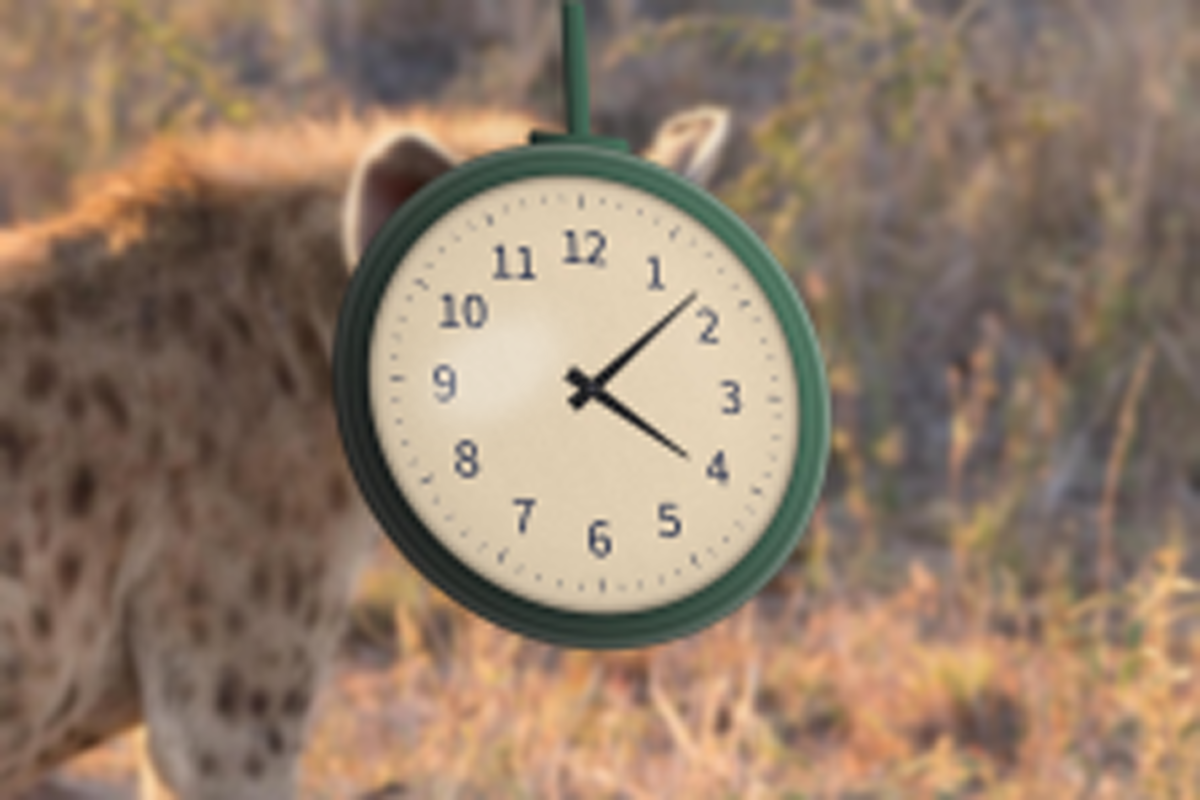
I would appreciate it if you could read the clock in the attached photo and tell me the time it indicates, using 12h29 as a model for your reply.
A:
4h08
